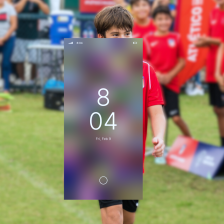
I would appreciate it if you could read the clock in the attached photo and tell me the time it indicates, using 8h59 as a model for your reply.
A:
8h04
